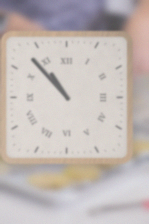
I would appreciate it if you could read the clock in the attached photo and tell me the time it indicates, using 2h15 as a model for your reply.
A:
10h53
